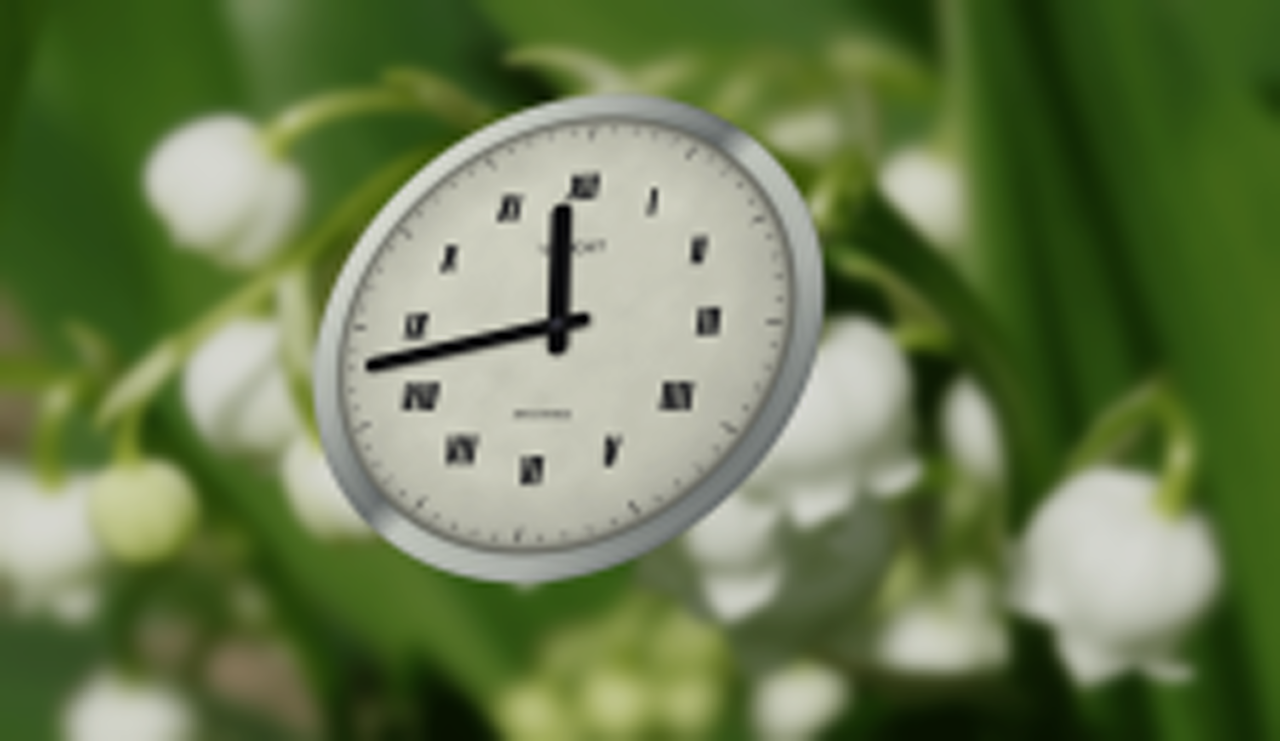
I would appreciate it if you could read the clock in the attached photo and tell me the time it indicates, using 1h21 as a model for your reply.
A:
11h43
